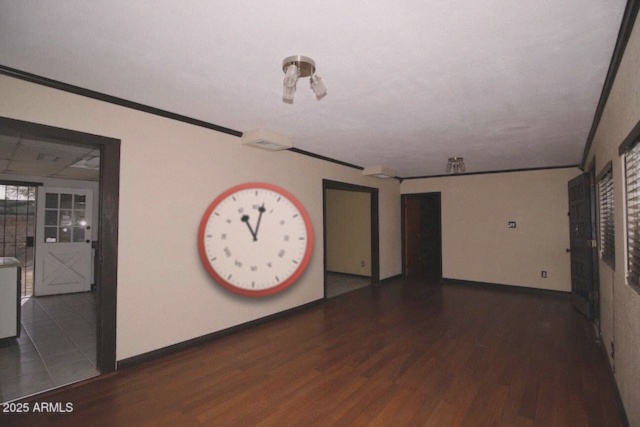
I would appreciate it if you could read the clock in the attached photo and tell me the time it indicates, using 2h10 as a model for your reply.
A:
11h02
